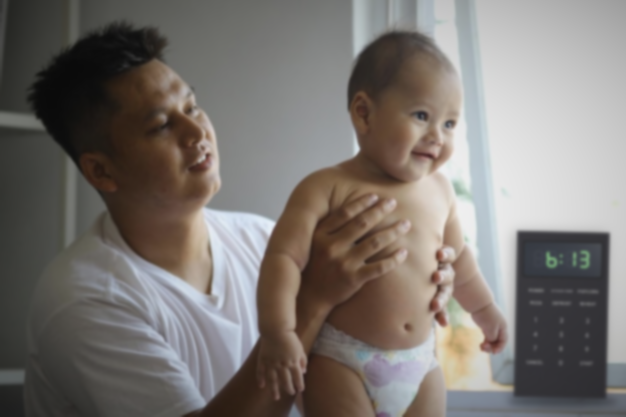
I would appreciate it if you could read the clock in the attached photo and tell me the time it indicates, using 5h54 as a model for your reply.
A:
6h13
